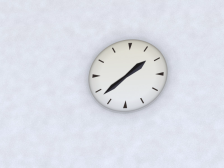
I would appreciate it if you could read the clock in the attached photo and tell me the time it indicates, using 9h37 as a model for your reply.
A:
1h38
